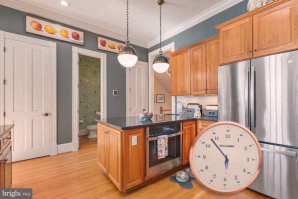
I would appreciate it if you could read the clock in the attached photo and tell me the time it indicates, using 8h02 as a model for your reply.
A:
5h53
